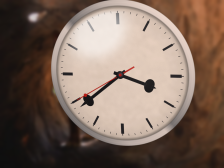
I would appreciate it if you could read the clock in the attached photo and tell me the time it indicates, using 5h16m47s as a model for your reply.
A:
3h38m40s
